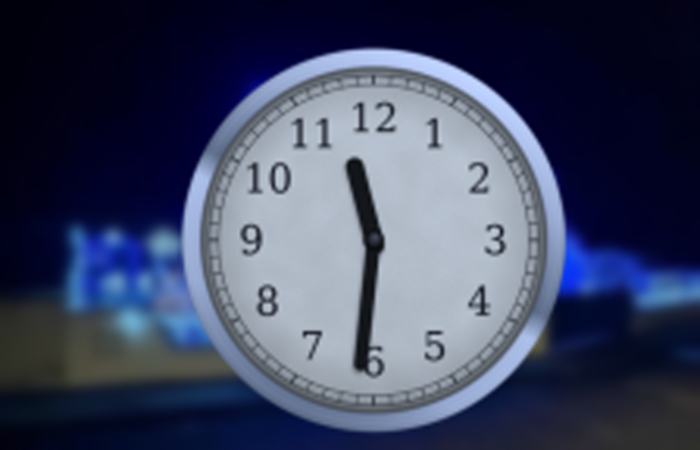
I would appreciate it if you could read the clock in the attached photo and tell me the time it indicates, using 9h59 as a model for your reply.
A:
11h31
